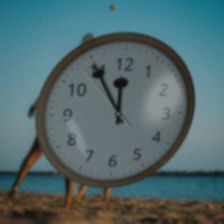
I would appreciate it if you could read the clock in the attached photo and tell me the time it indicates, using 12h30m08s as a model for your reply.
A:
11h54m53s
